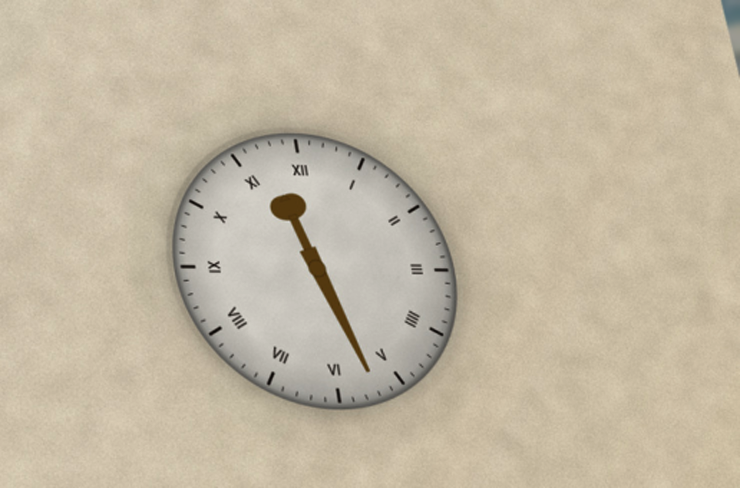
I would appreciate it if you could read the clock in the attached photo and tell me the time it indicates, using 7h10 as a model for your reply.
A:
11h27
